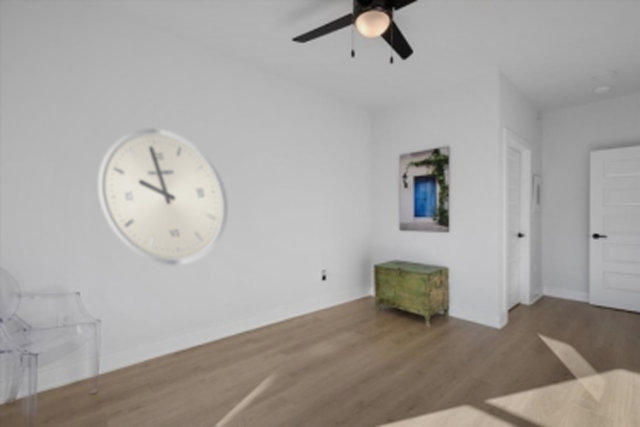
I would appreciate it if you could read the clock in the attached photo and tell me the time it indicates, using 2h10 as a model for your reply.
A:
9h59
